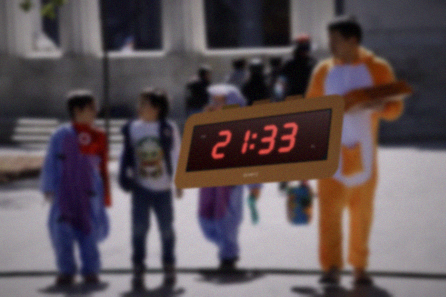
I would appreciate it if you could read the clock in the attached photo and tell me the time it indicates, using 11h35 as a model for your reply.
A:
21h33
